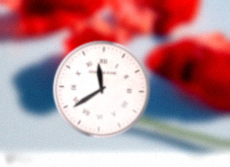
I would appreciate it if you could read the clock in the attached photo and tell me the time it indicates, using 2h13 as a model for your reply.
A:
11h39
